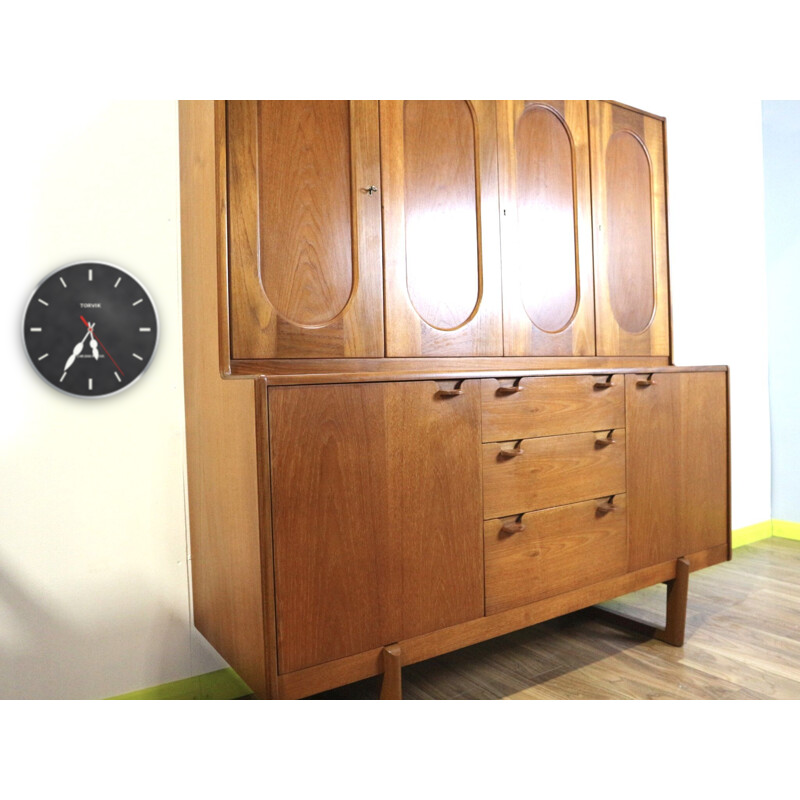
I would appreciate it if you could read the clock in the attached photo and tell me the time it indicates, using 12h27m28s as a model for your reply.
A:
5h35m24s
